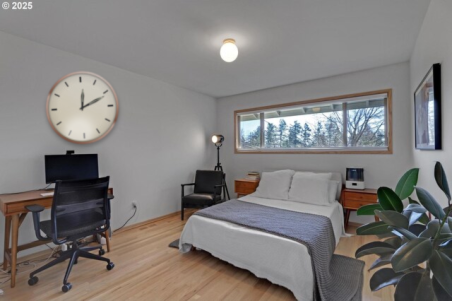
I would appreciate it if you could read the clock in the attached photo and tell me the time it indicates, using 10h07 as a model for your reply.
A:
12h11
